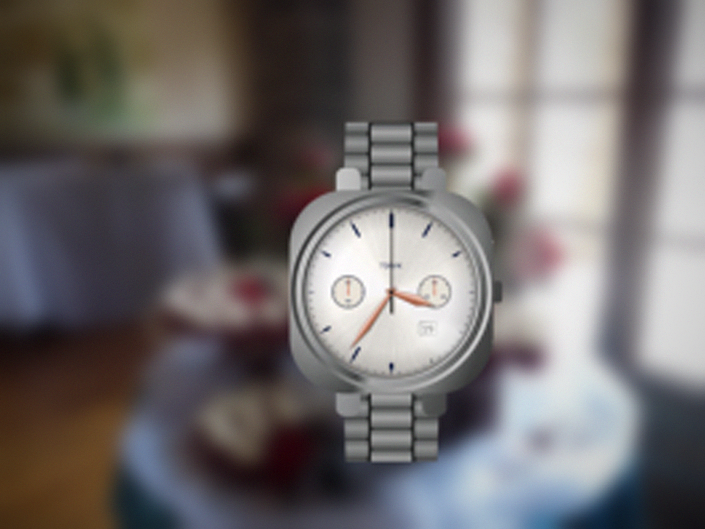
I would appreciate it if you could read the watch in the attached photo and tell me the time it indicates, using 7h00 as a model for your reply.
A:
3h36
